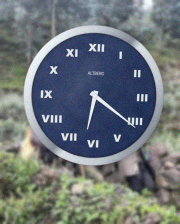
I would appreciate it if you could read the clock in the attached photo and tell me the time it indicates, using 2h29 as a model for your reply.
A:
6h21
